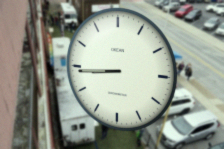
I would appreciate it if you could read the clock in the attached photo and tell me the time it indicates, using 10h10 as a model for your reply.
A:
8h44
